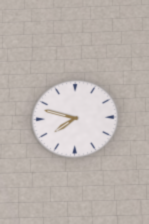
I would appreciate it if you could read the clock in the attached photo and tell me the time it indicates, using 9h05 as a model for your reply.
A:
7h48
